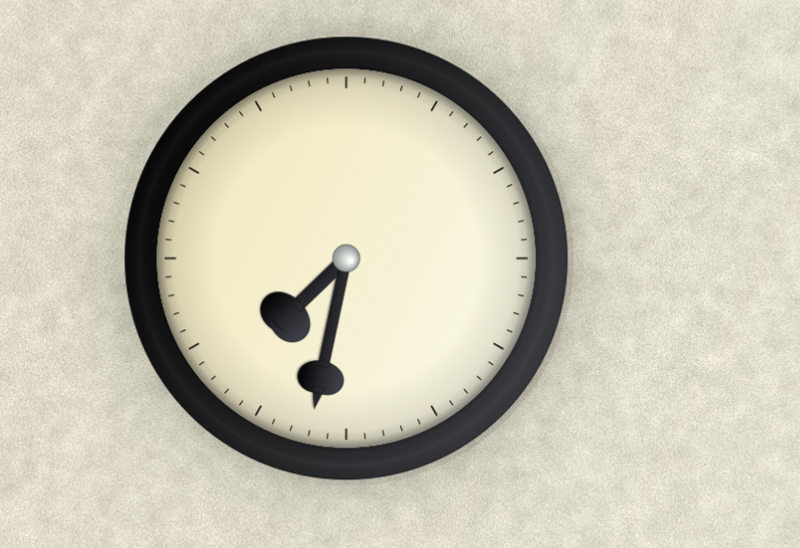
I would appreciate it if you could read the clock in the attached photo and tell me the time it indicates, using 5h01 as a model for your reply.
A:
7h32
